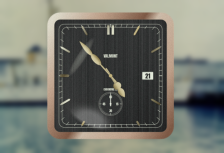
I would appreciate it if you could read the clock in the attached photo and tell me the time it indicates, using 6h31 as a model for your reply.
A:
4h53
